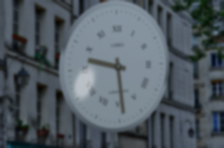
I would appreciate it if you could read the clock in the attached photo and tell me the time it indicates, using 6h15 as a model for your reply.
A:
9h29
